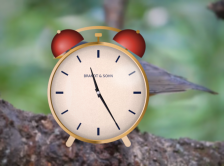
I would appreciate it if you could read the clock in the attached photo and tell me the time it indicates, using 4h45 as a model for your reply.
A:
11h25
